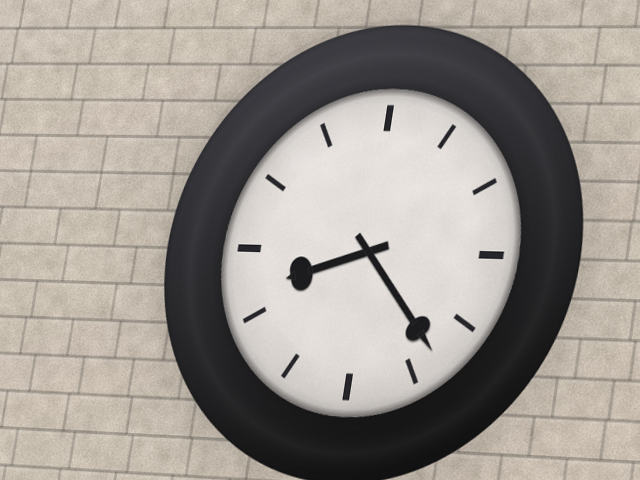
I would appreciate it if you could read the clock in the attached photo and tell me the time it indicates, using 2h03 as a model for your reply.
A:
8h23
